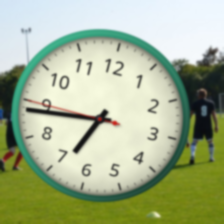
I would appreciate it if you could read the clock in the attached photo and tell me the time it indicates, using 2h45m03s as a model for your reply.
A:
6h43m45s
